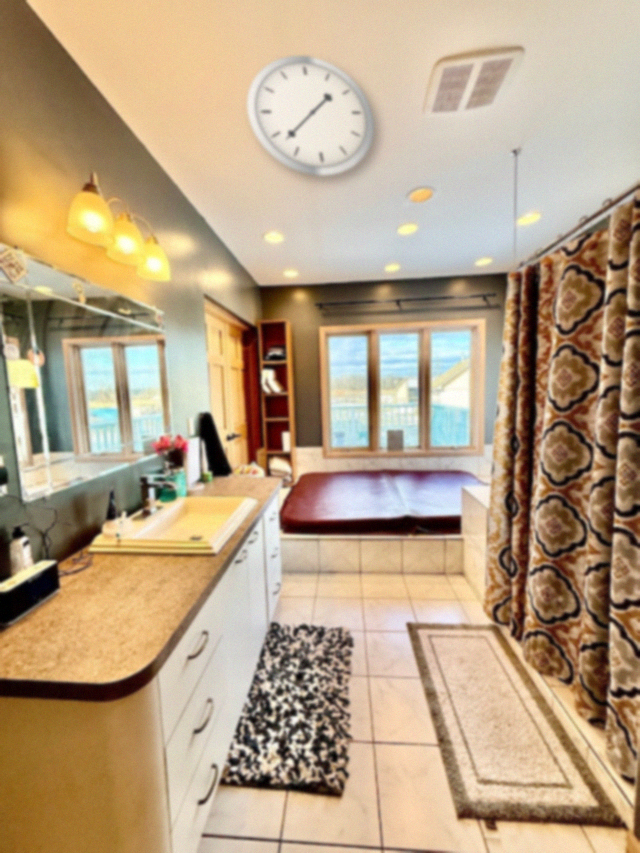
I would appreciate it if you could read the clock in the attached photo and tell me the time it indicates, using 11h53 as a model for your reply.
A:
1h38
